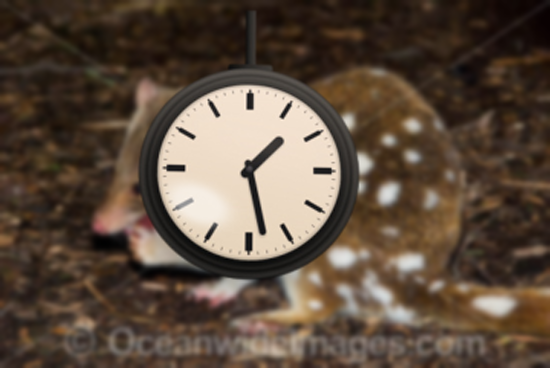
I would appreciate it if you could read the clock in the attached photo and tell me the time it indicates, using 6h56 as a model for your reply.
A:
1h28
